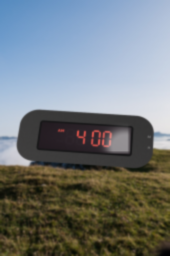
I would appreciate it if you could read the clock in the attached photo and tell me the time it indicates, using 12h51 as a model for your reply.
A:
4h00
